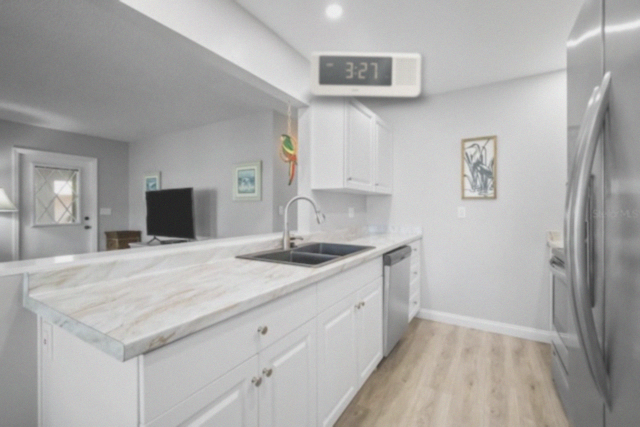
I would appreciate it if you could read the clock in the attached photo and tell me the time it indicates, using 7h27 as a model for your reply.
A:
3h27
